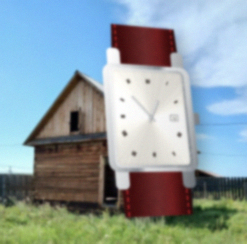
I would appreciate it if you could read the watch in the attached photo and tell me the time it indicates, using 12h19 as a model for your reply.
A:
12h53
